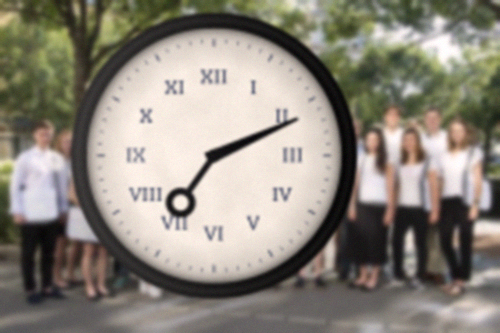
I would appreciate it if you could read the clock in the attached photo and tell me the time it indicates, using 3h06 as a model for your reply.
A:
7h11
